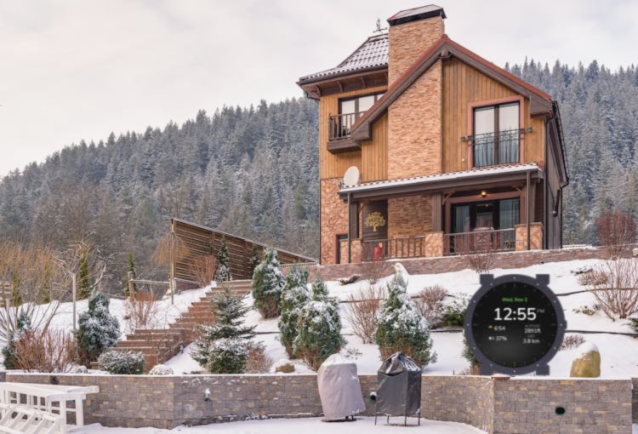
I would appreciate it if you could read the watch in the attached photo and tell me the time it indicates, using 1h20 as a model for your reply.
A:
12h55
